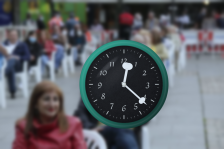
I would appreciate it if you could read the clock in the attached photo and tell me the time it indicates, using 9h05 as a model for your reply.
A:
12h22
